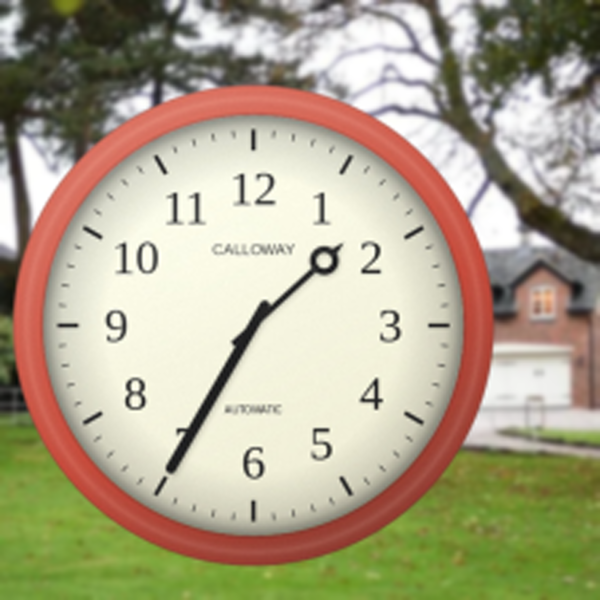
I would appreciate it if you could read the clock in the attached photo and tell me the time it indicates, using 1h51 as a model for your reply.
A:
1h35
